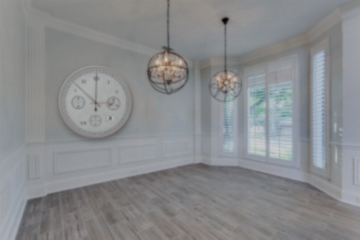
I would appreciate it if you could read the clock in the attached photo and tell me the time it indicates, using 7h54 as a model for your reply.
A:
2h52
